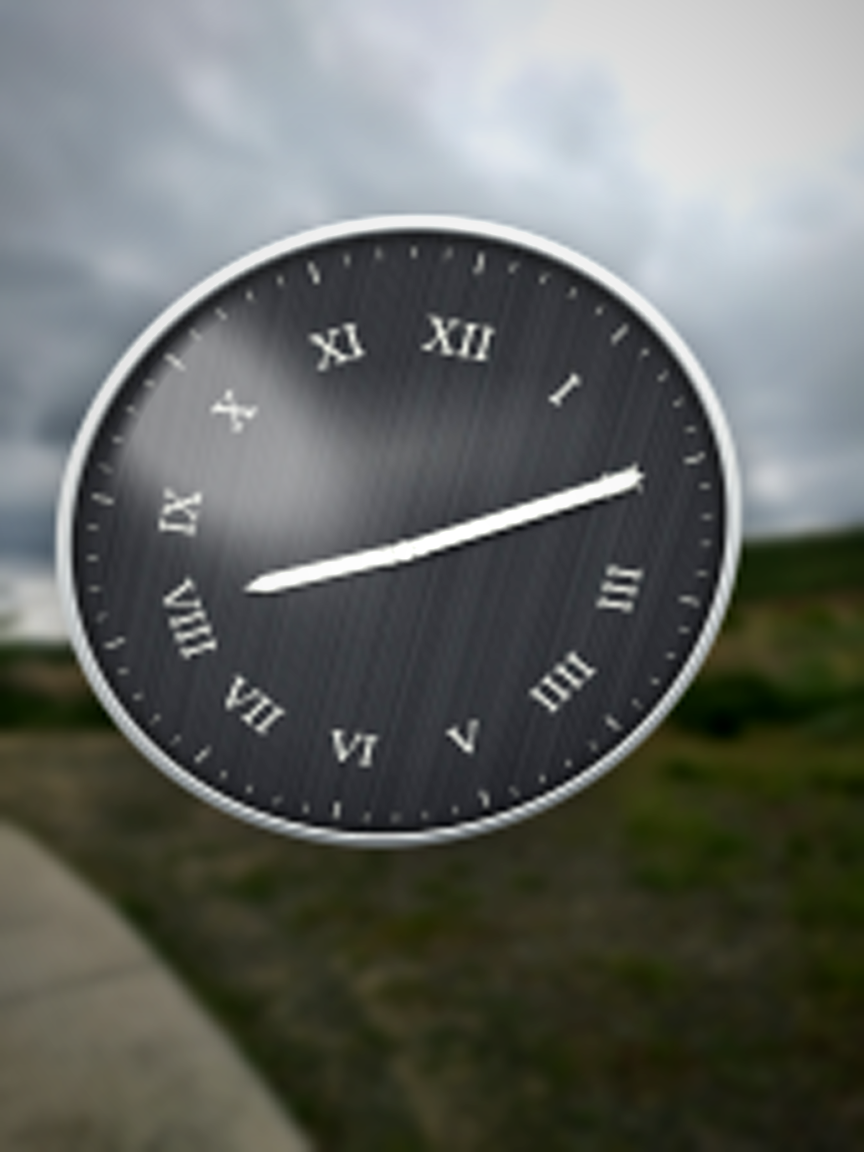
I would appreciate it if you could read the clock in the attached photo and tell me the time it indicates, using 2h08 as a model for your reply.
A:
8h10
